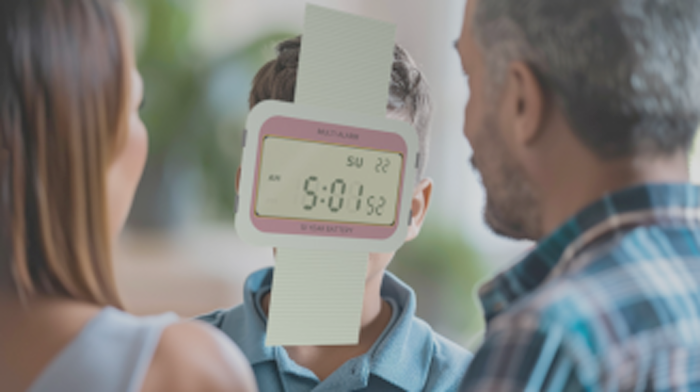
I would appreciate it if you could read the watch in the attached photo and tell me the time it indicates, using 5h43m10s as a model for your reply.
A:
5h01m52s
